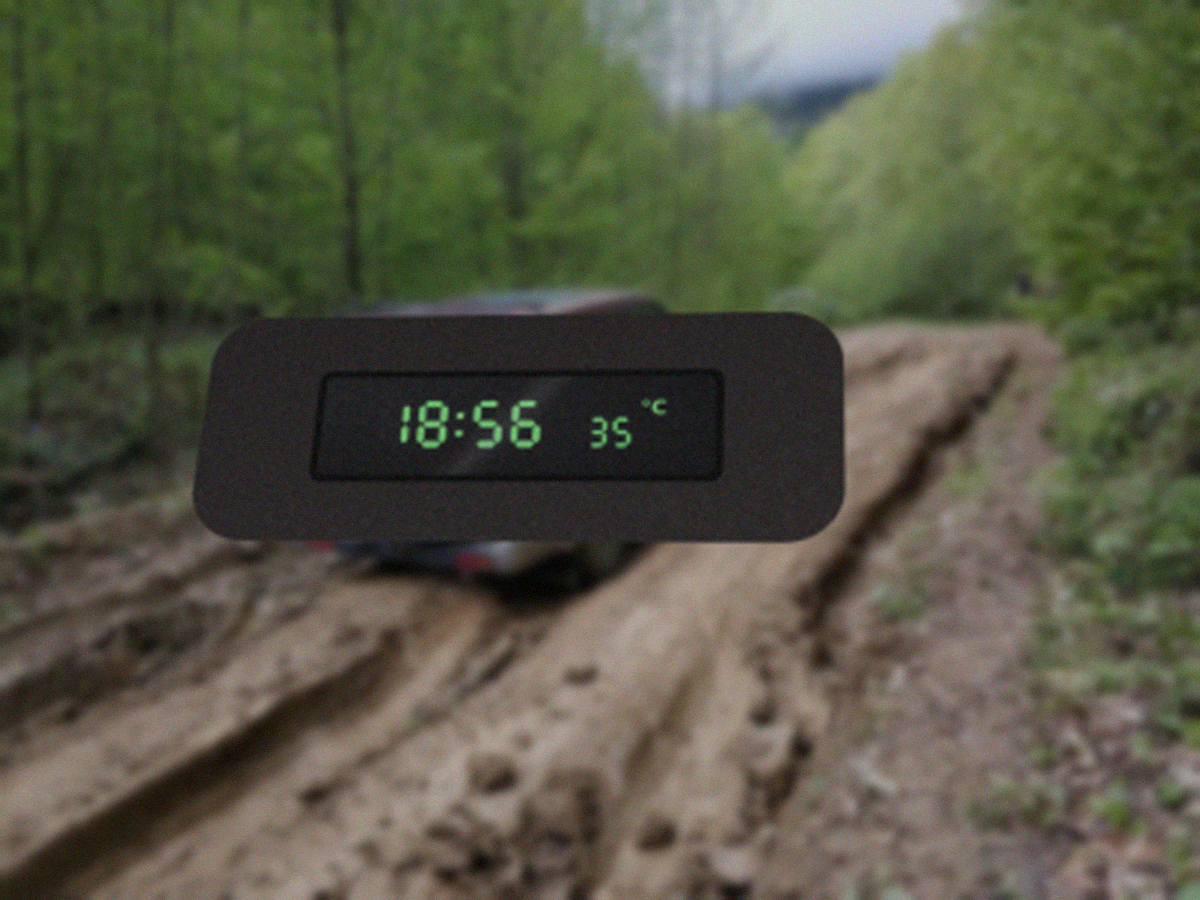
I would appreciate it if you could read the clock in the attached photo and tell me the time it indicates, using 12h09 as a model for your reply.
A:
18h56
